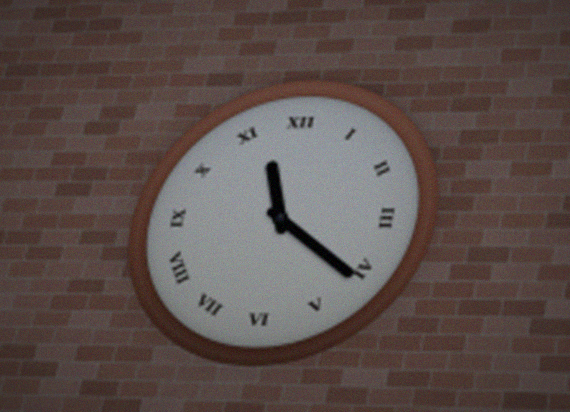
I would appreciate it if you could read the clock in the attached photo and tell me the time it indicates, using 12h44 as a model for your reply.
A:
11h21
